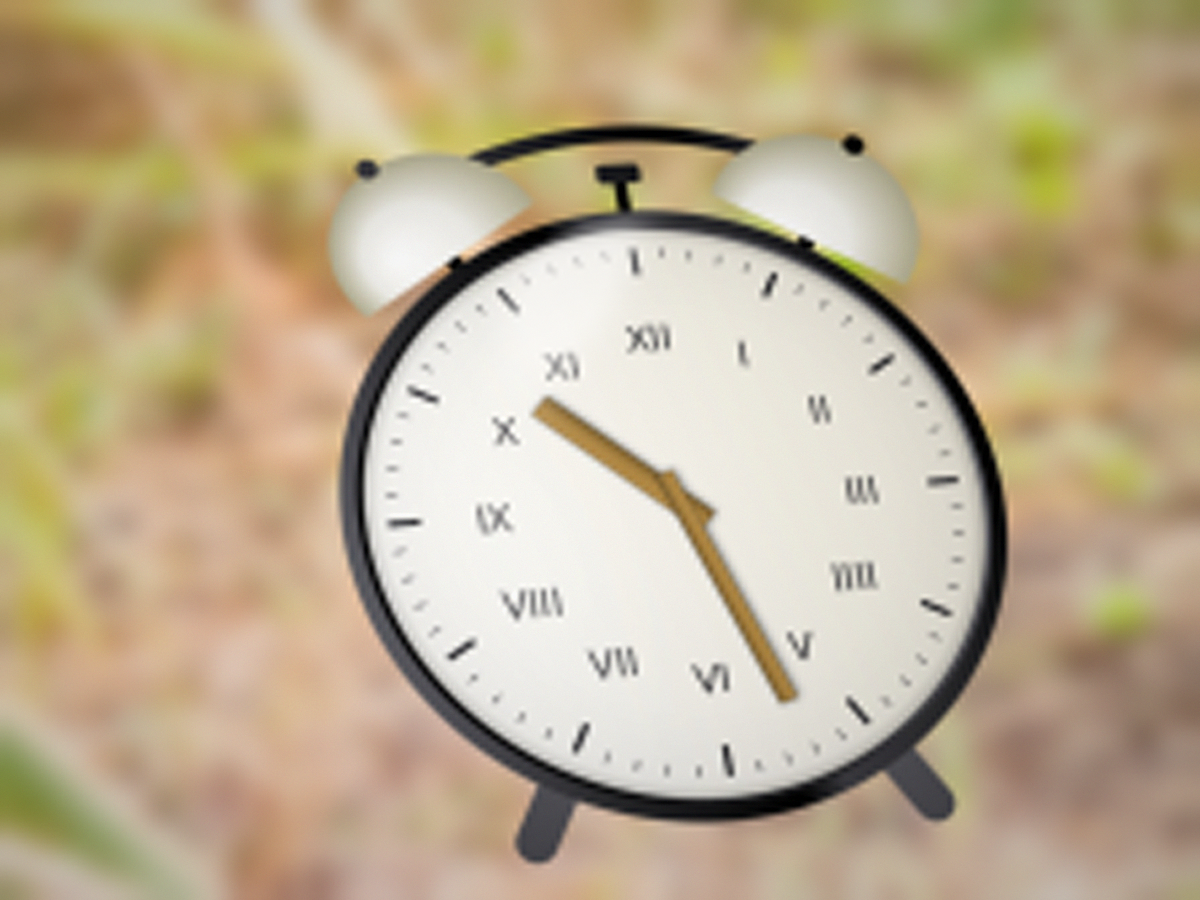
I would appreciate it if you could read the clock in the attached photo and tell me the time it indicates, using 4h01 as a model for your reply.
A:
10h27
